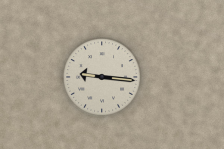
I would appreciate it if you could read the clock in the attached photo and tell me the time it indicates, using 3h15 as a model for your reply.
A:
9h16
